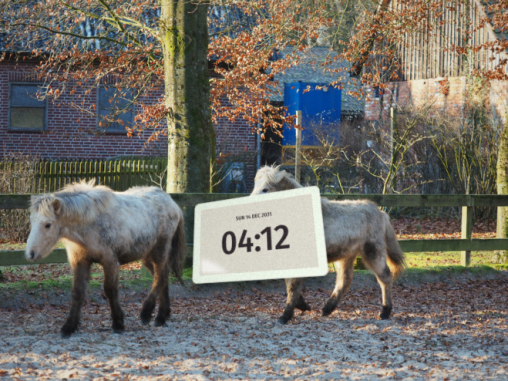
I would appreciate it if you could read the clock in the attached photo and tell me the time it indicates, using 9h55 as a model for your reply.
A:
4h12
